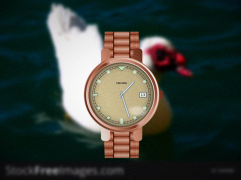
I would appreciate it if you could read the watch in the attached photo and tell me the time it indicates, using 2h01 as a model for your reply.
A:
1h27
